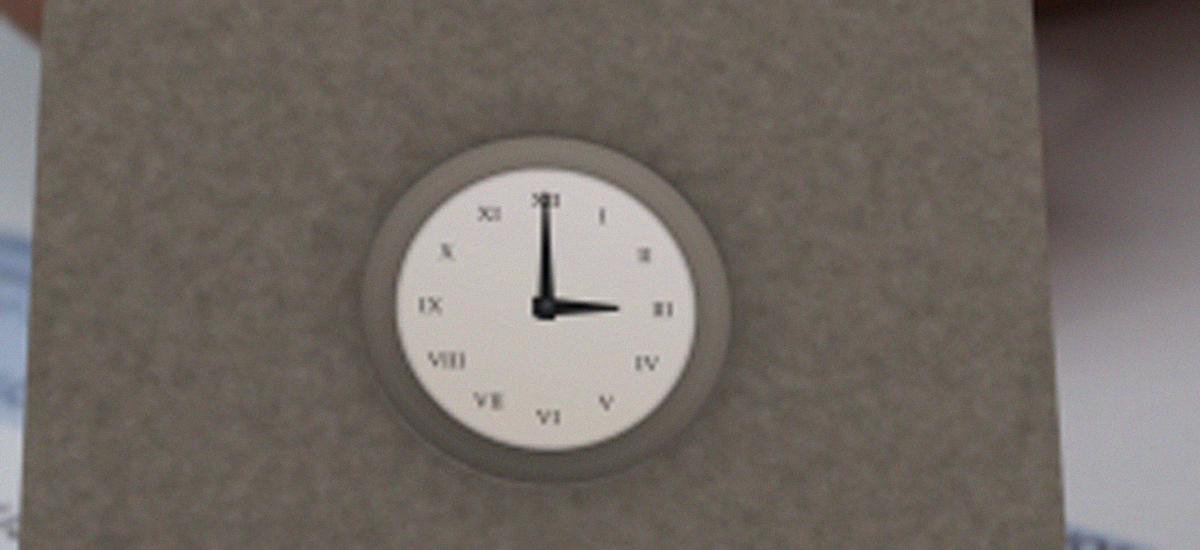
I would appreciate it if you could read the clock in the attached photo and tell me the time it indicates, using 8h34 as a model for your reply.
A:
3h00
